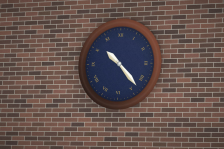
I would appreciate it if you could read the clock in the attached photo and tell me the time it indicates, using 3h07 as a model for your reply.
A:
10h23
